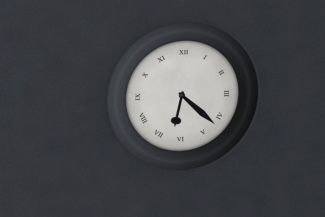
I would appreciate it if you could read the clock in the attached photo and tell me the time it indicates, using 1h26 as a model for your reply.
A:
6h22
